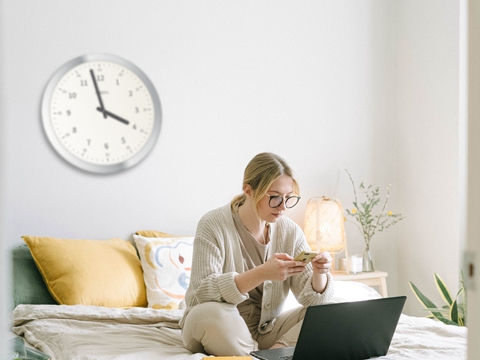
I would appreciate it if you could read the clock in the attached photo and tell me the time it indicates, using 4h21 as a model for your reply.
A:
3h58
